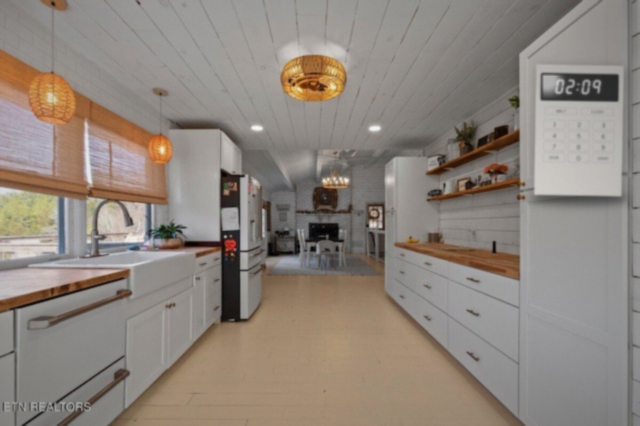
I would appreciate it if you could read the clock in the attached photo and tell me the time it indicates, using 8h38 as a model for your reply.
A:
2h09
